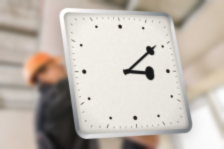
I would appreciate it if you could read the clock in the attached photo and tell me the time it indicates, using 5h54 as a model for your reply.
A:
3h09
